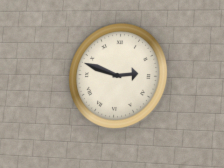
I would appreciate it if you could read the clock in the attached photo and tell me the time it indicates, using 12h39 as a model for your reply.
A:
2h48
